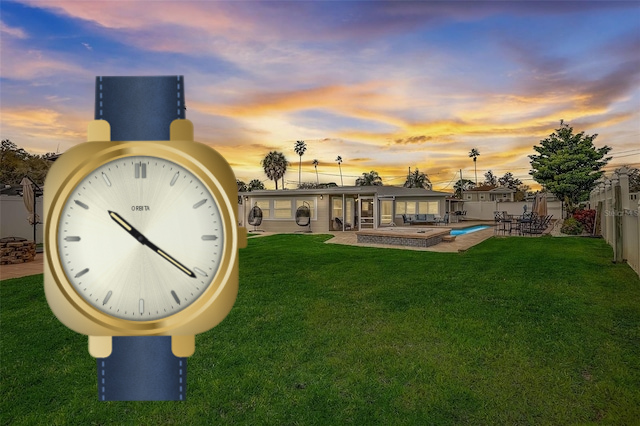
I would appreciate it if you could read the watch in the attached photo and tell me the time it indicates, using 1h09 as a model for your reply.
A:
10h21
